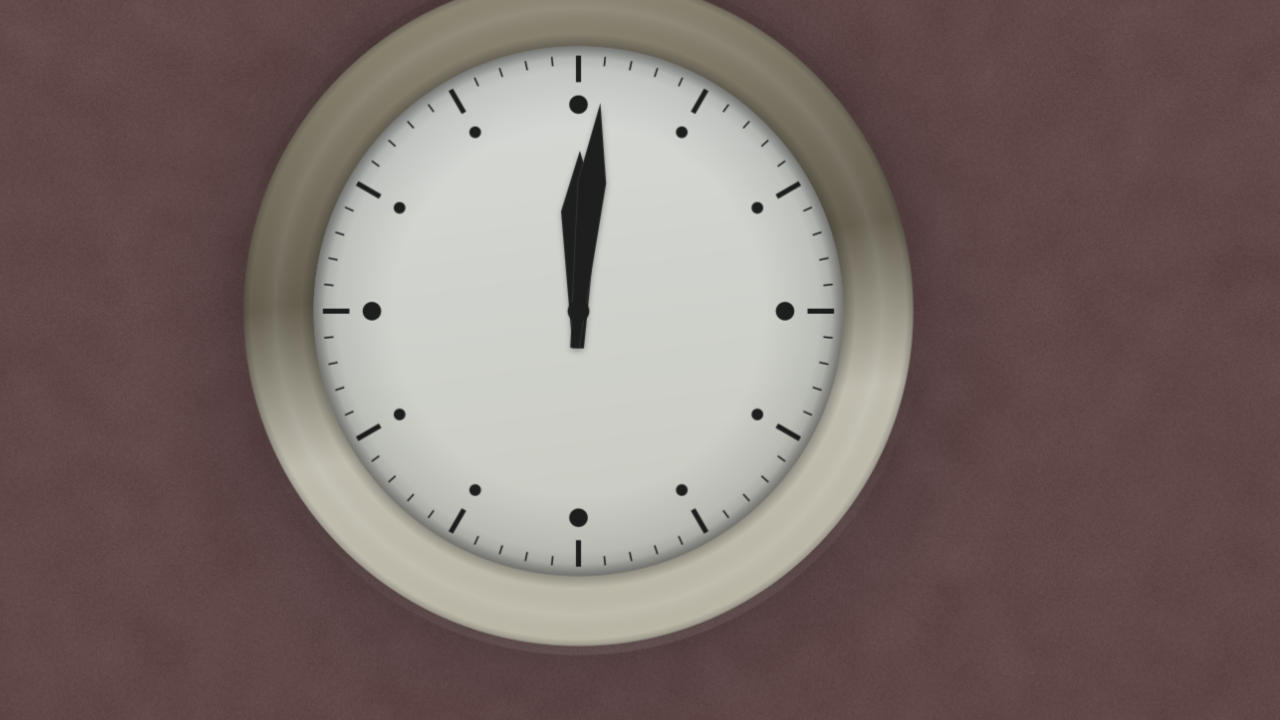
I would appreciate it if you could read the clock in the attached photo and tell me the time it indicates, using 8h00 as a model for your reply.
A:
12h01
